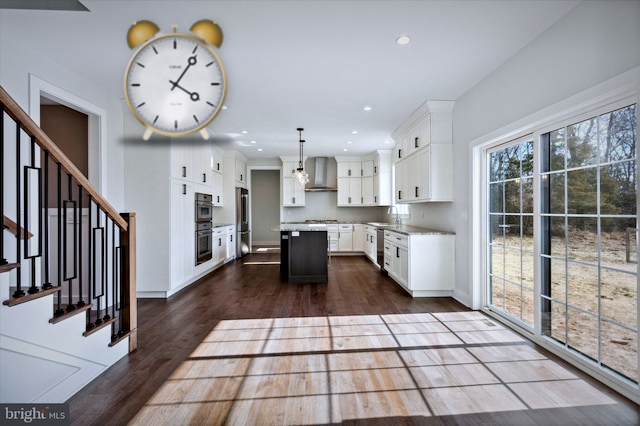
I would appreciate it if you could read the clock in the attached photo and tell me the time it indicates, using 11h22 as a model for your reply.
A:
4h06
